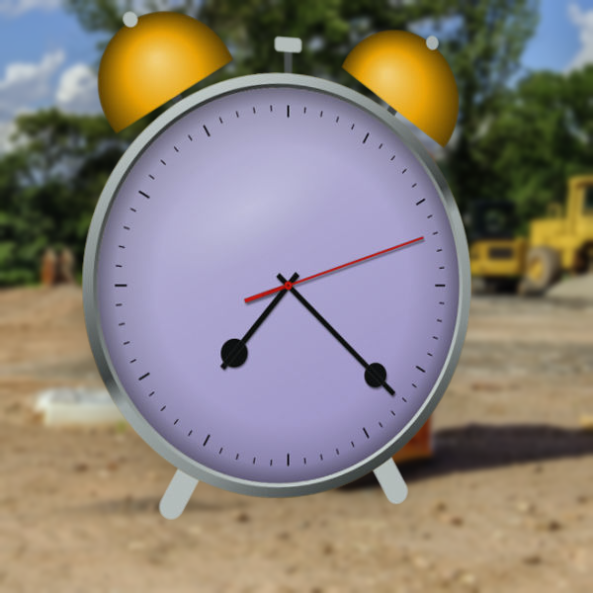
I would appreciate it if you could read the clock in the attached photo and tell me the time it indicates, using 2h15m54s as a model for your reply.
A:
7h22m12s
